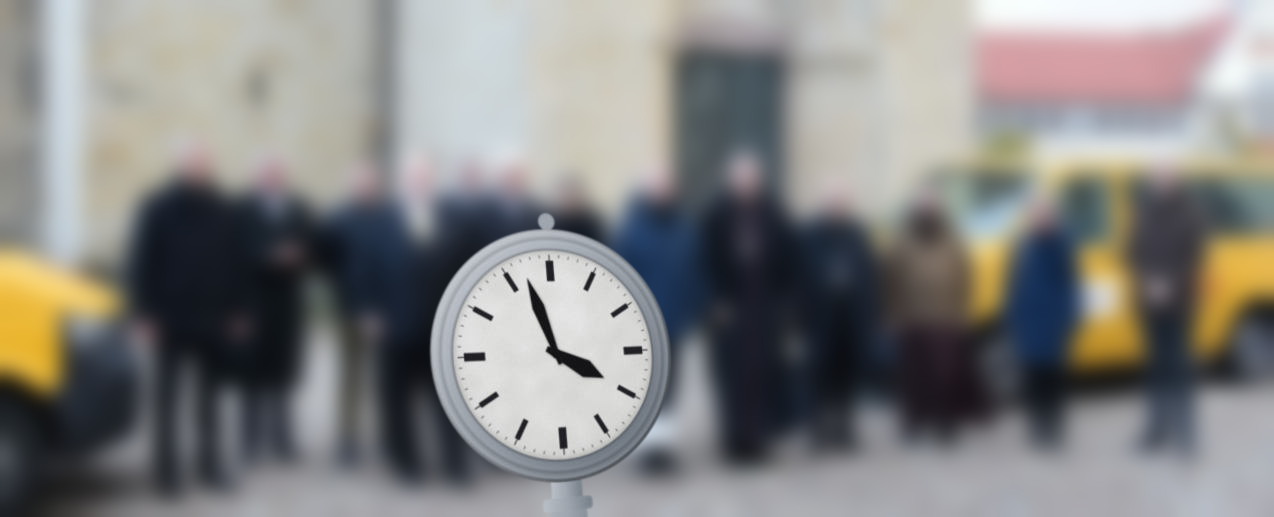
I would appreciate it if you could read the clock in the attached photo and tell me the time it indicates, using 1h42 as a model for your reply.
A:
3h57
